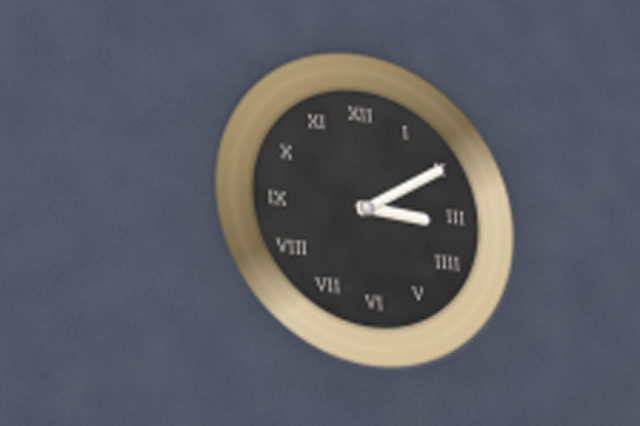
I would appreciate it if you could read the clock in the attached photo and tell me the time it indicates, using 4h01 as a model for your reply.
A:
3h10
